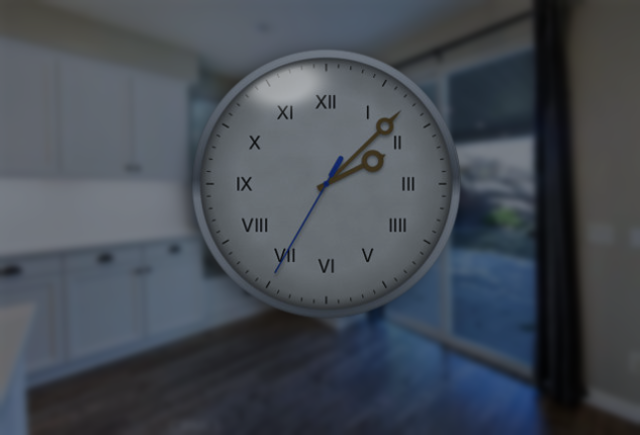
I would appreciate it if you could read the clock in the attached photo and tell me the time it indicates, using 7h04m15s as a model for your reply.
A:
2h07m35s
